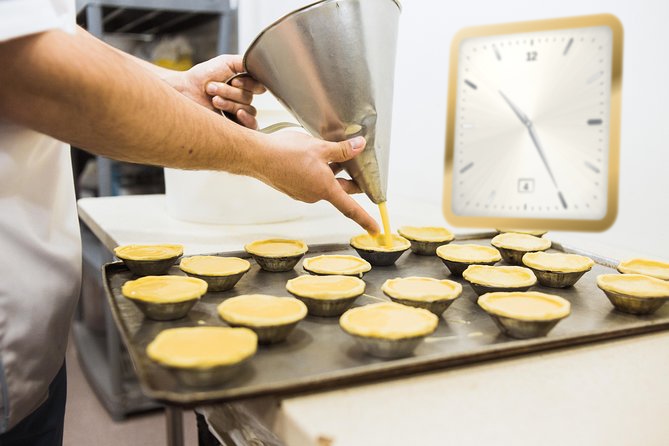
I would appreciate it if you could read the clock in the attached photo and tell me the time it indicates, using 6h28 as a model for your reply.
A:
10h25
